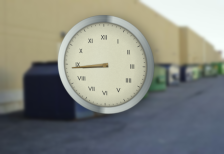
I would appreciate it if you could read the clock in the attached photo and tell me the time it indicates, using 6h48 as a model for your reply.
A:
8h44
